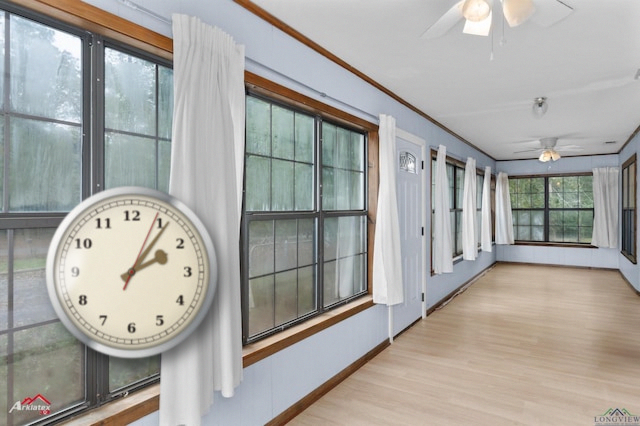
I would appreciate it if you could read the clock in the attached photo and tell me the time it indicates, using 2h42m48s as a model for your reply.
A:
2h06m04s
